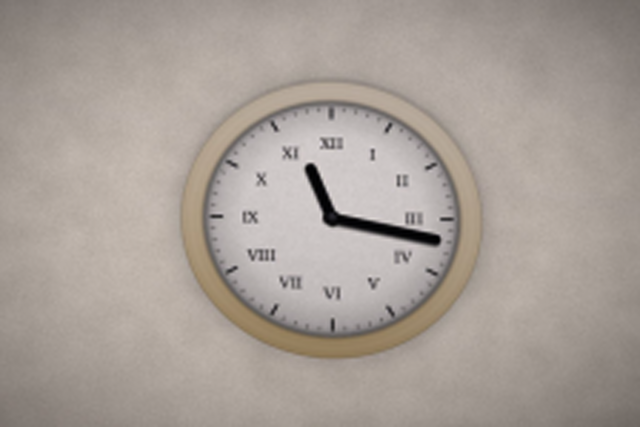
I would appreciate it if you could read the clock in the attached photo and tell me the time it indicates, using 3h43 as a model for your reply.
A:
11h17
